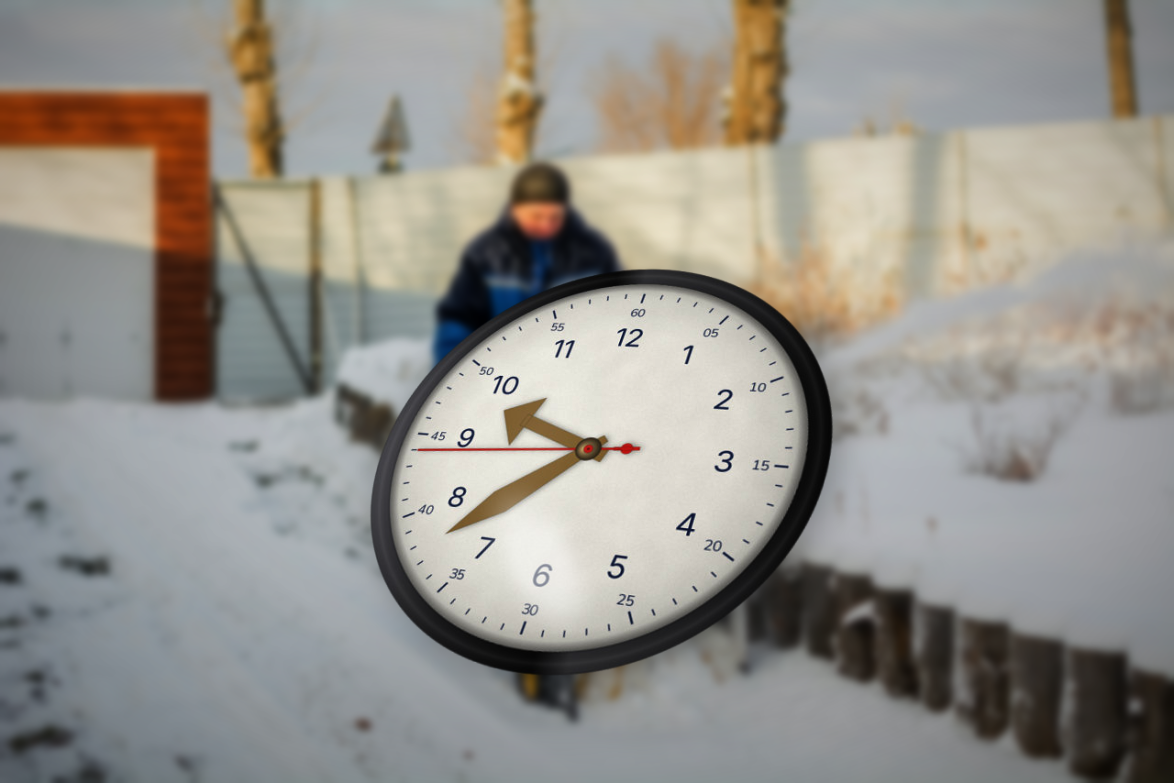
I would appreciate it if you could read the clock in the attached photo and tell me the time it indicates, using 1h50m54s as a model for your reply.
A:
9h37m44s
